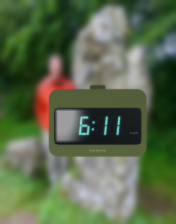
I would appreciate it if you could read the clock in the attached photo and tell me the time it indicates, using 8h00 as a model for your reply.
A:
6h11
